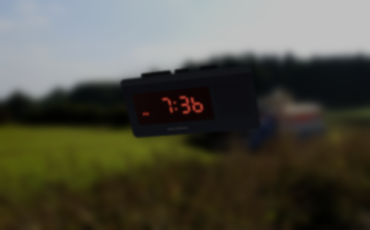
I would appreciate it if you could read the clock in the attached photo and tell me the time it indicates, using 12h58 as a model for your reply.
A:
7h36
